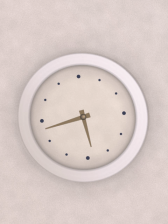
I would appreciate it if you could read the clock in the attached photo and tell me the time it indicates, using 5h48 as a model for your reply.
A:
5h43
